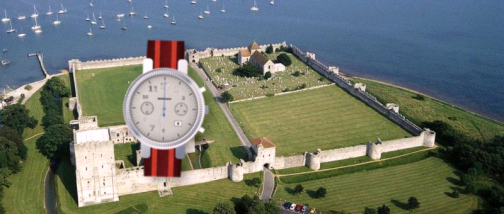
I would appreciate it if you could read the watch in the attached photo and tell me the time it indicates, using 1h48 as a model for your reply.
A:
6h31
